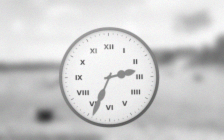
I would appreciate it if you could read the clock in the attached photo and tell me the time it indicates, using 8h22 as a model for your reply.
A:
2h34
